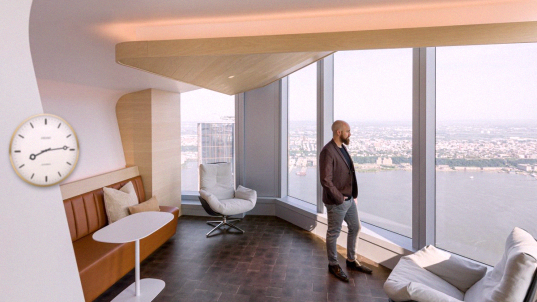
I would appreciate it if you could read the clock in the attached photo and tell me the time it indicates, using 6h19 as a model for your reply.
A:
8h14
